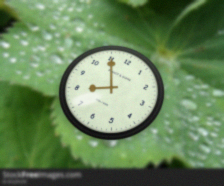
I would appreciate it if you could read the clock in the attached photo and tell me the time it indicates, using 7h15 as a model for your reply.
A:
7h55
